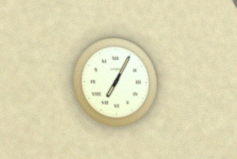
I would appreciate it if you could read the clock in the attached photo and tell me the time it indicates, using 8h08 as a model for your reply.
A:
7h05
